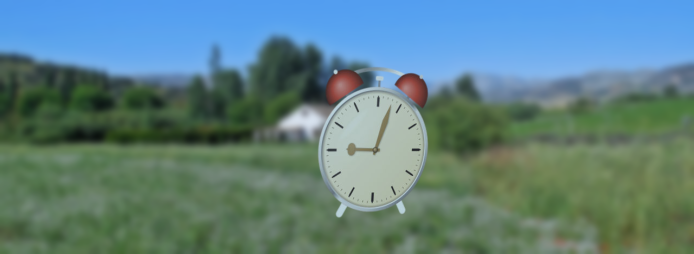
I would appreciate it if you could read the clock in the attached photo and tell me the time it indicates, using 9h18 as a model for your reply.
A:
9h03
